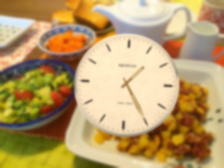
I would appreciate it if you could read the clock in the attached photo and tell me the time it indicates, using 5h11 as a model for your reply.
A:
1h25
